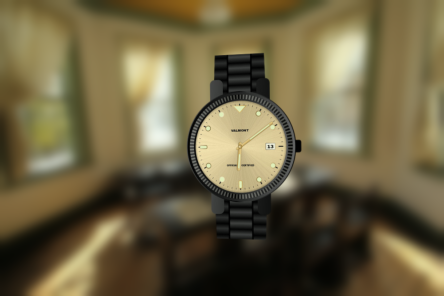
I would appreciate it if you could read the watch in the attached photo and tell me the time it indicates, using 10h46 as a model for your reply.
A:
6h09
